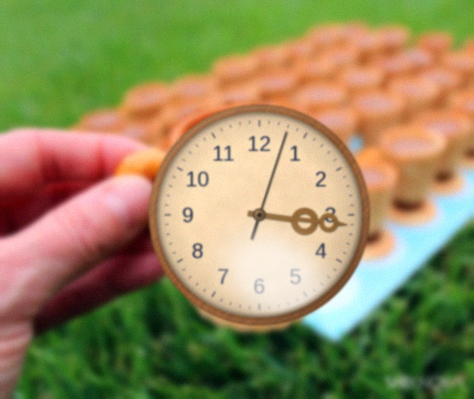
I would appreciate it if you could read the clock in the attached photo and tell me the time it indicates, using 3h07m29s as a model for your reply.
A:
3h16m03s
